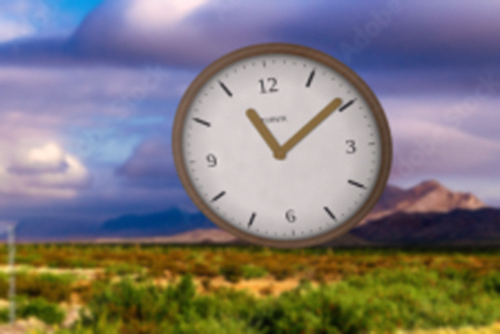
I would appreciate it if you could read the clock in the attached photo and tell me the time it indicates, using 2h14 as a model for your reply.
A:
11h09
